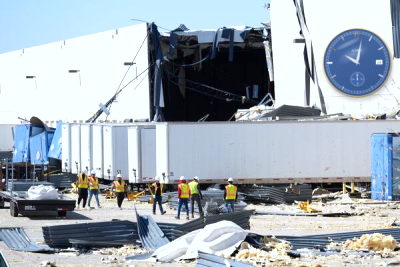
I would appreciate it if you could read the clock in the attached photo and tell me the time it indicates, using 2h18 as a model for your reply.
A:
10h02
